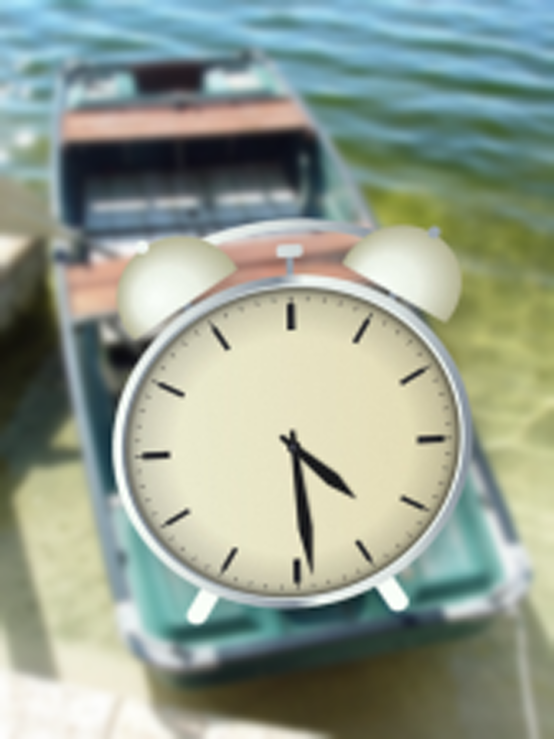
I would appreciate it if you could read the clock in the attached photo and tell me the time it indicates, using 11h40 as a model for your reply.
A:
4h29
